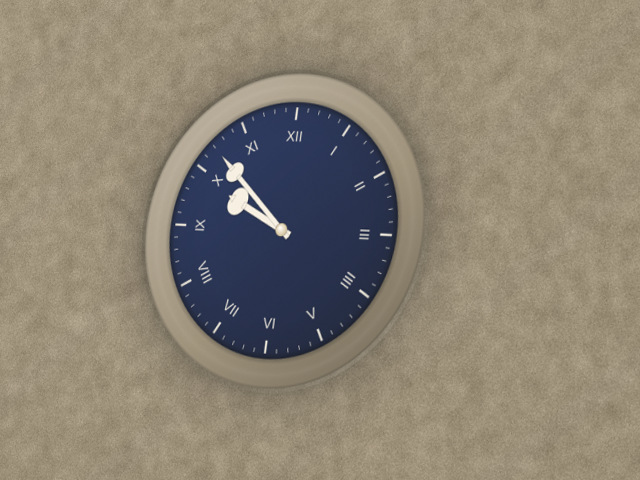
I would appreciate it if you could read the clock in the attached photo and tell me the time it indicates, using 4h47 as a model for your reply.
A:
9h52
